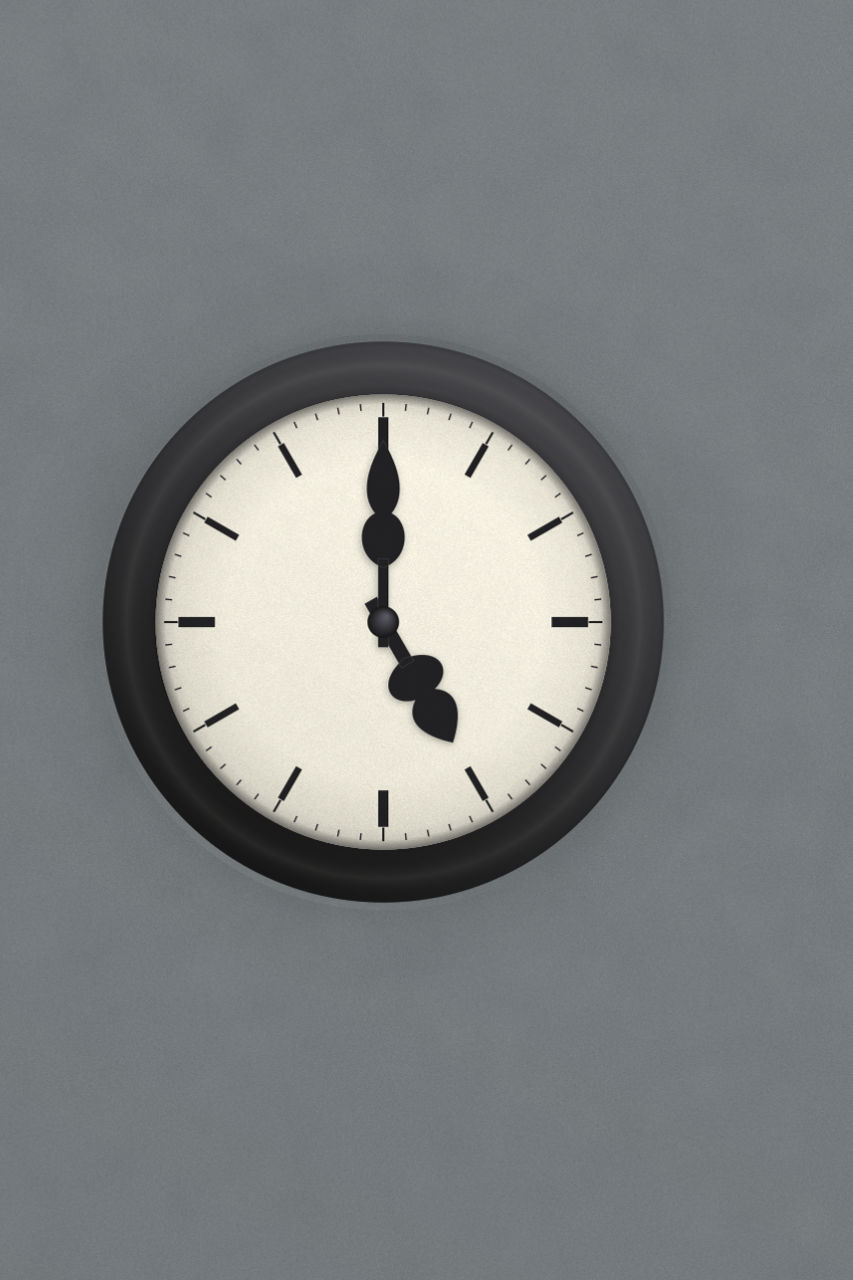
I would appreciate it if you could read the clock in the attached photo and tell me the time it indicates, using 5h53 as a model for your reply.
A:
5h00
